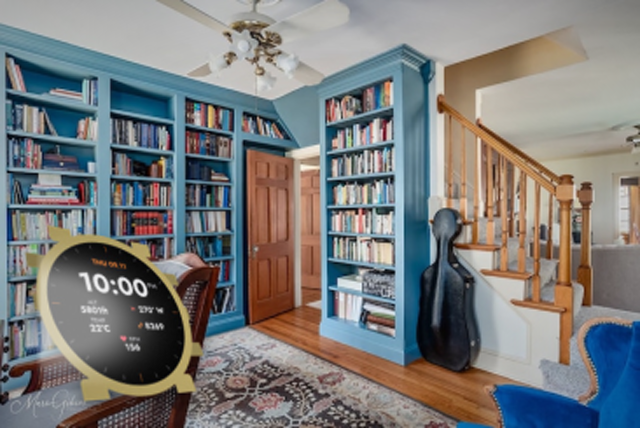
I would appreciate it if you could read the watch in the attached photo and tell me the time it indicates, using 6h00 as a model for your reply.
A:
10h00
